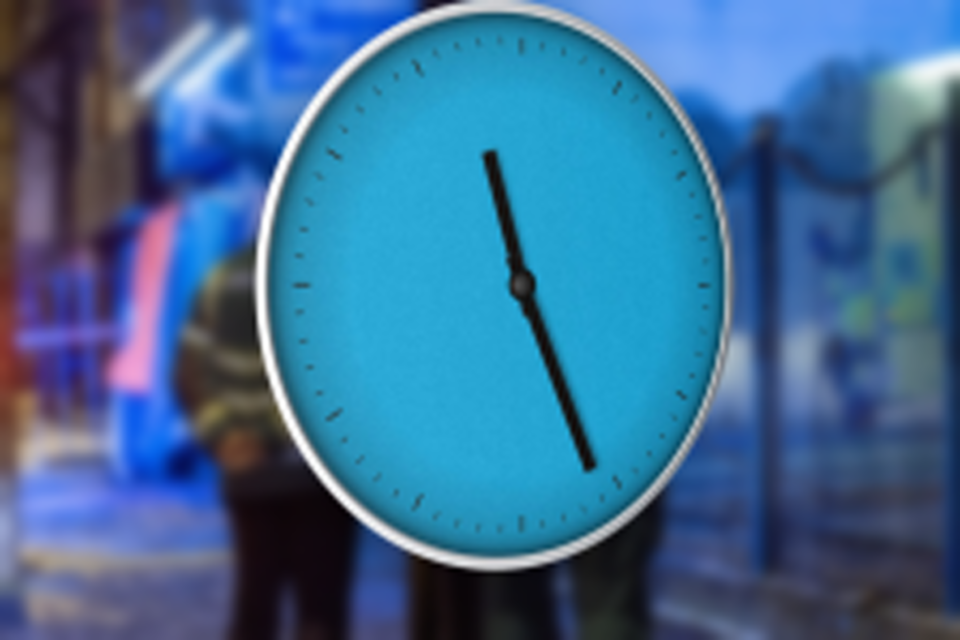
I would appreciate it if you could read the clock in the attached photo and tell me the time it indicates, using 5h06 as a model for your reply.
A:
11h26
